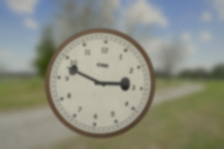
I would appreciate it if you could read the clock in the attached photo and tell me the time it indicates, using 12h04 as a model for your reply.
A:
2h48
